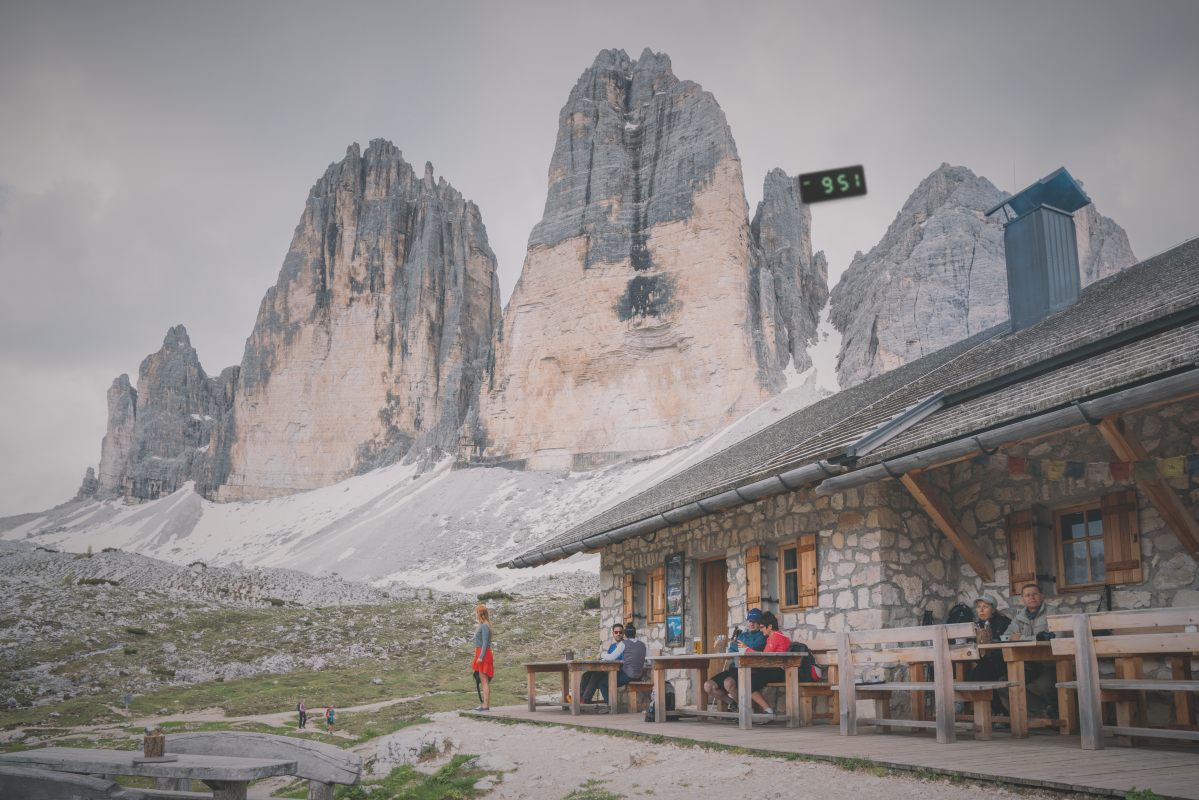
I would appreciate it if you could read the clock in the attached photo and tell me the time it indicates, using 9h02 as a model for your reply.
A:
9h51
